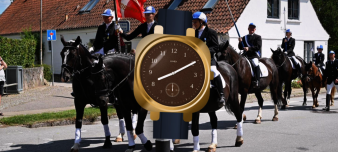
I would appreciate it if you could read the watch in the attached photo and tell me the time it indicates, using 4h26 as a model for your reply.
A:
8h10
